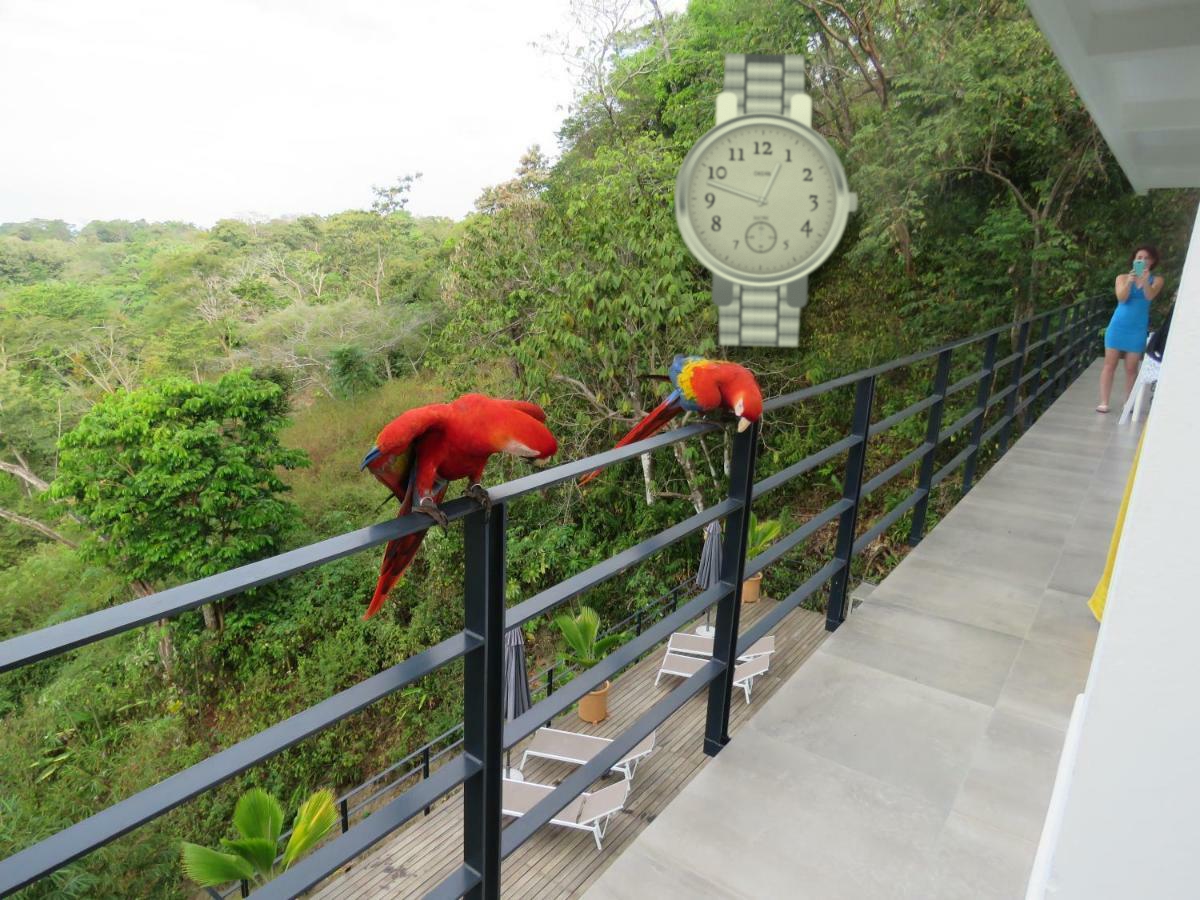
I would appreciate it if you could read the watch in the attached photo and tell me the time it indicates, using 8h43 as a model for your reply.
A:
12h48
